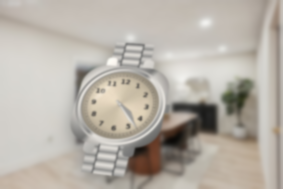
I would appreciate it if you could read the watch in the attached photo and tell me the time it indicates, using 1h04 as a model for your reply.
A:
4h23
